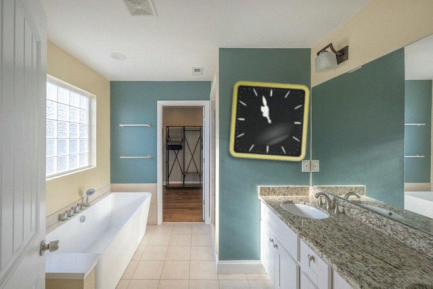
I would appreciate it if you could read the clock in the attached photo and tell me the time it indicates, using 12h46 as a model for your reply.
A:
10h57
